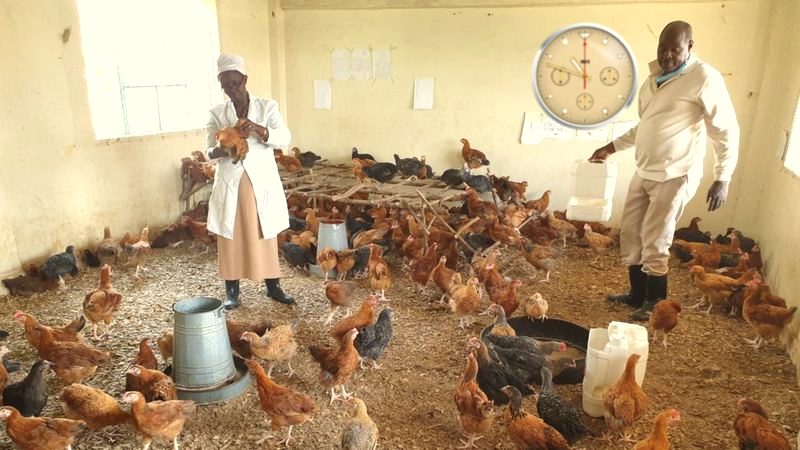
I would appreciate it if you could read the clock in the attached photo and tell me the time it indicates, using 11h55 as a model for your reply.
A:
10h48
